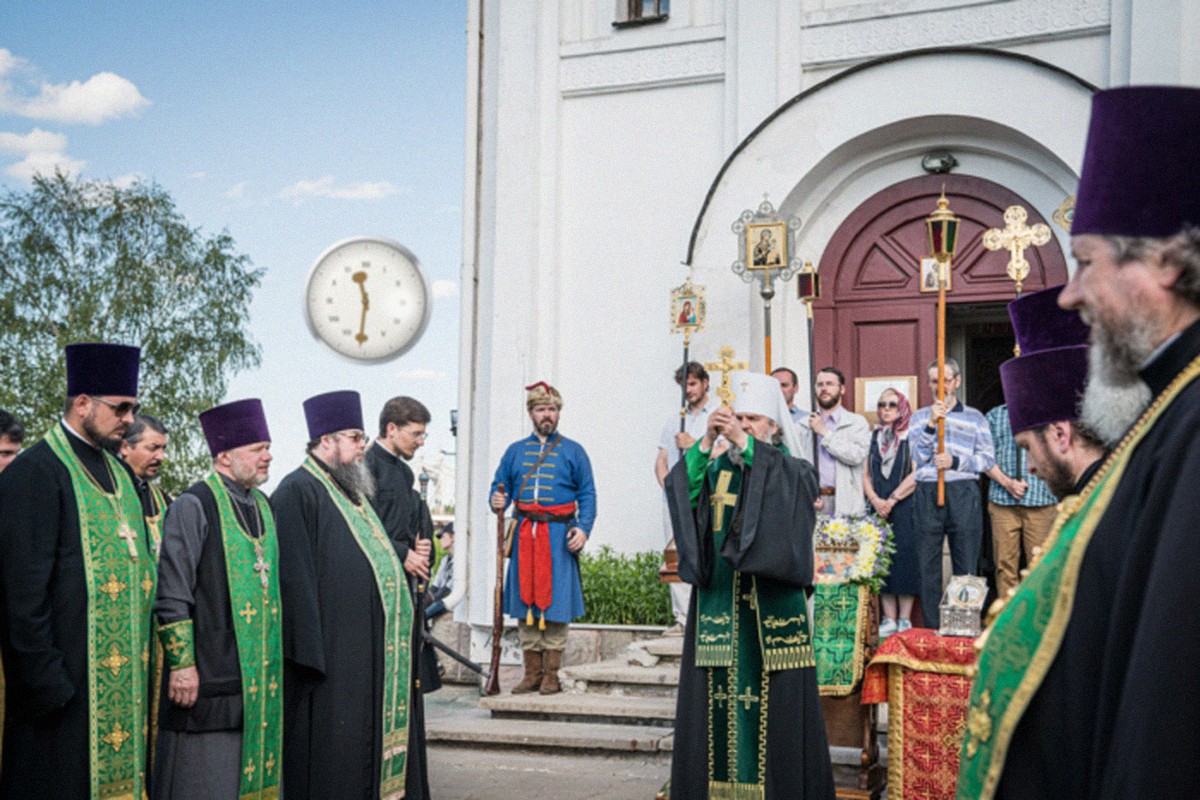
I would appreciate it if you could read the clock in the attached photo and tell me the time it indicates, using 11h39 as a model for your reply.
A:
11h31
